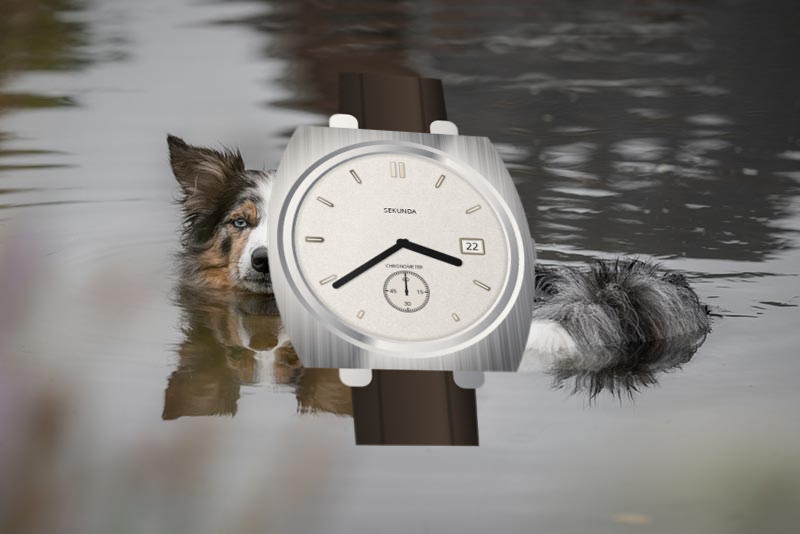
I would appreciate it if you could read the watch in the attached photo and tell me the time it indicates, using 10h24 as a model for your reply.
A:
3h39
